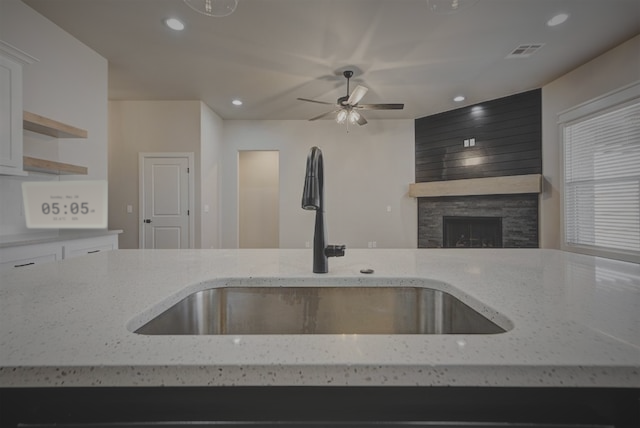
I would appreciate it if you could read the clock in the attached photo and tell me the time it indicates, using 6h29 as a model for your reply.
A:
5h05
